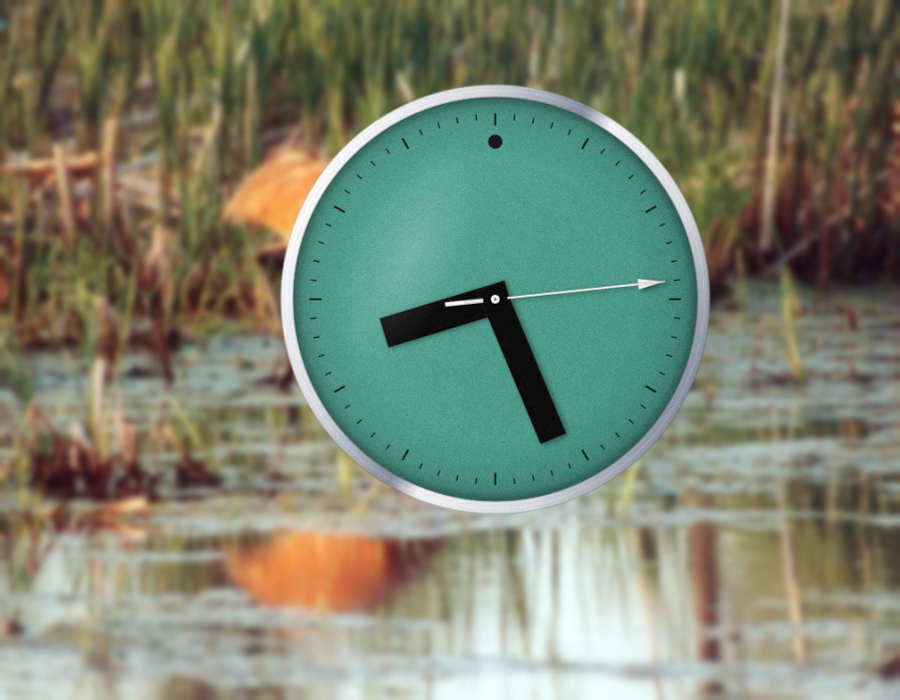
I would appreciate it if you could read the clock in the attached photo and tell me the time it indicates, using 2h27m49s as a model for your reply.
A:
8h26m14s
